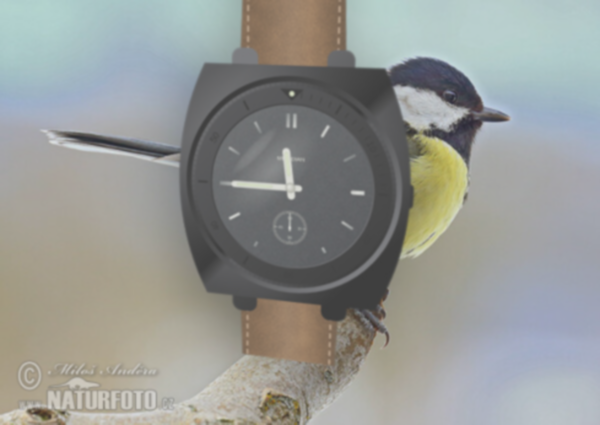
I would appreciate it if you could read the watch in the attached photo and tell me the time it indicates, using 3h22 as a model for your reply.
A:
11h45
